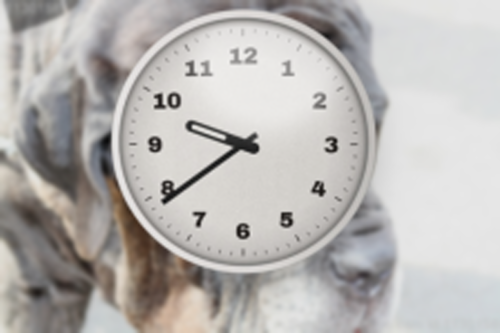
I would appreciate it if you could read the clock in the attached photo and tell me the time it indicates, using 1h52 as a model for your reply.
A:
9h39
